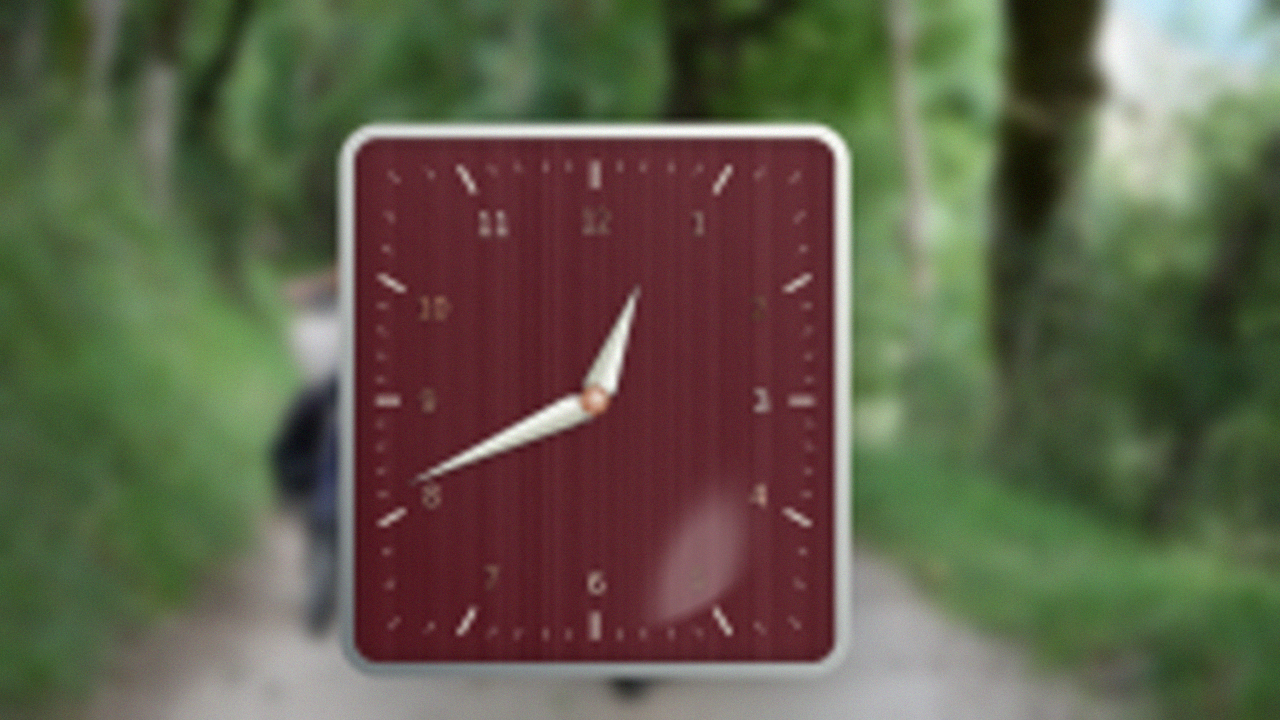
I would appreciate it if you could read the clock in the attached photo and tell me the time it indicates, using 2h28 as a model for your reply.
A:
12h41
